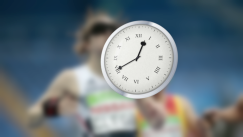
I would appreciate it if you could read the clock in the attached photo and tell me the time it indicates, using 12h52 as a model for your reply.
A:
12h40
